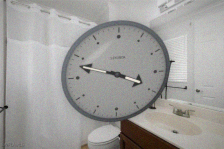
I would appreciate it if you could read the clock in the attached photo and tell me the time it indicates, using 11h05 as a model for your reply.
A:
3h48
